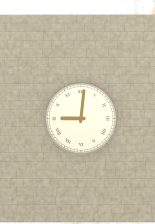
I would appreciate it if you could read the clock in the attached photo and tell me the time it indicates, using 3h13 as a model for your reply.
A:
9h01
